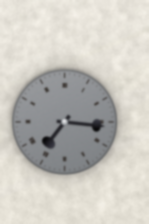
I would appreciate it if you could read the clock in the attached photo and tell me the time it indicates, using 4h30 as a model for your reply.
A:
7h16
